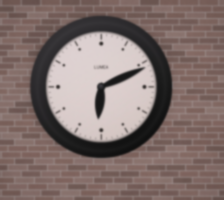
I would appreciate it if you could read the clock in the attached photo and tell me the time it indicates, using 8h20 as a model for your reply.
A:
6h11
